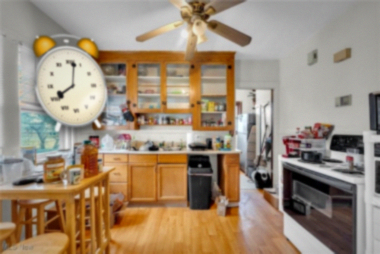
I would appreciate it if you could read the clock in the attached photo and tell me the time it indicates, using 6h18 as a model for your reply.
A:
8h02
